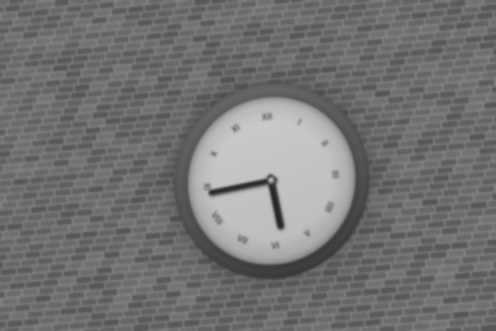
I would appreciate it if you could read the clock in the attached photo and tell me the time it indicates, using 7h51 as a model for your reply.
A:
5h44
